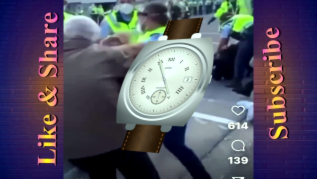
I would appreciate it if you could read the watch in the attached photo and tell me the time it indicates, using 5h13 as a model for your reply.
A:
4h55
